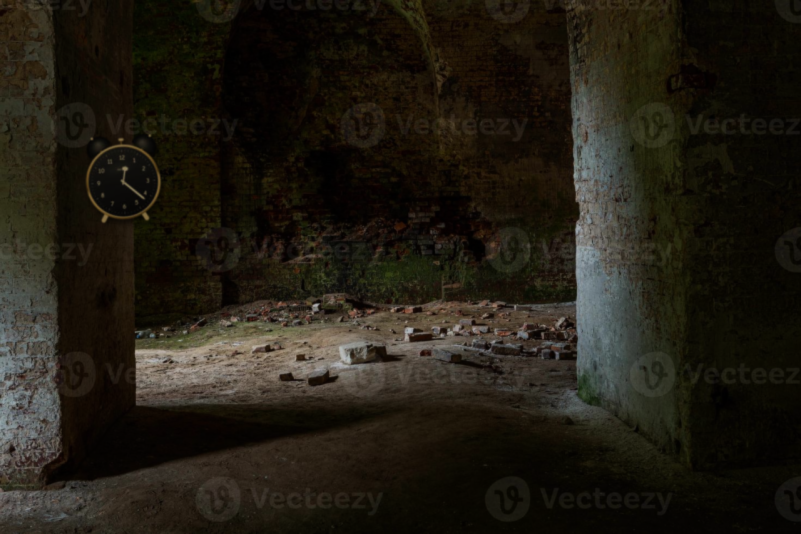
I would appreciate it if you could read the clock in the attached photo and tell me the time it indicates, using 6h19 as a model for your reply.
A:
12h22
